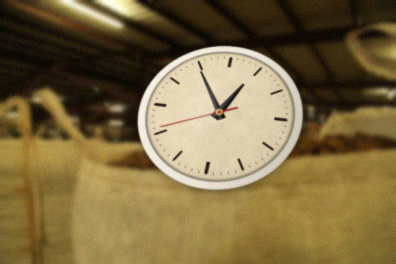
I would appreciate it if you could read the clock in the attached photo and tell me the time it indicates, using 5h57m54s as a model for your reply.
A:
12h54m41s
